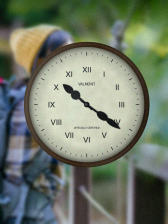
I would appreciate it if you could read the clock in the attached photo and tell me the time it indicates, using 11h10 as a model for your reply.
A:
10h21
